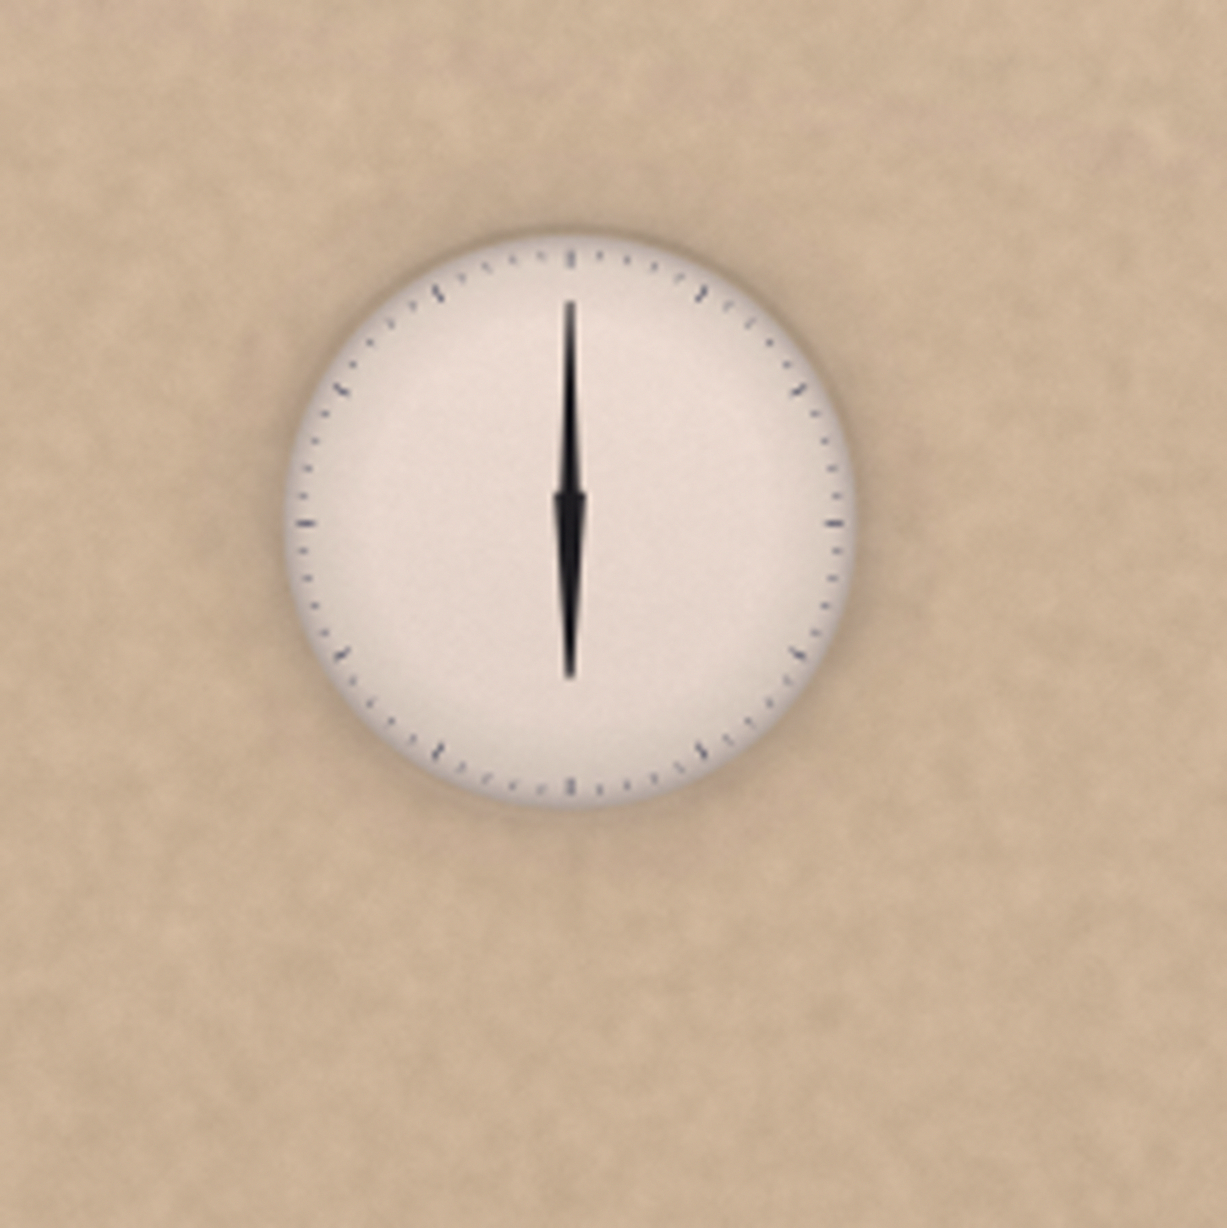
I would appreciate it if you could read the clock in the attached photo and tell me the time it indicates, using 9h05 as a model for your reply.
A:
6h00
